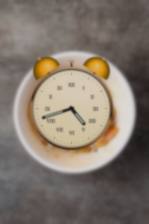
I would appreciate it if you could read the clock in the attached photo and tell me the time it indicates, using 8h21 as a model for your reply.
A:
4h42
